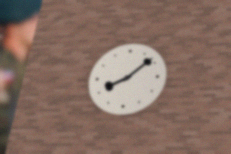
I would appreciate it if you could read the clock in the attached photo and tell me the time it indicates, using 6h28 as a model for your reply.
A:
8h08
